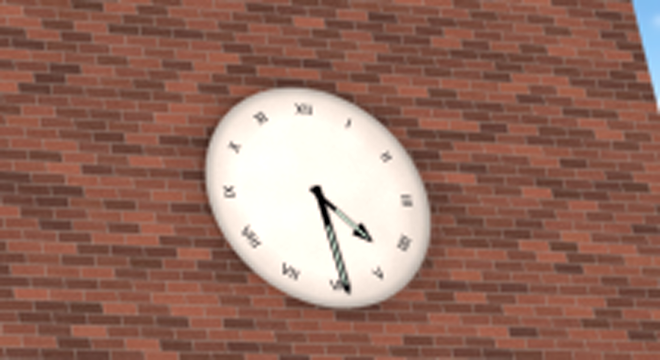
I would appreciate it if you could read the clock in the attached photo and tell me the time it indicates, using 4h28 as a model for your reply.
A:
4h29
